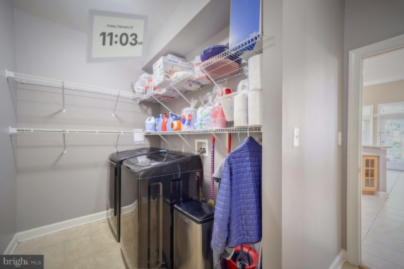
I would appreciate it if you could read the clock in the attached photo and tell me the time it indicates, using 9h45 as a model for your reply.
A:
11h03
